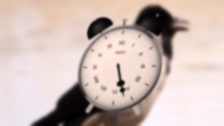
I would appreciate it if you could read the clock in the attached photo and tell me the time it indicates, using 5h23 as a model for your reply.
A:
5h27
